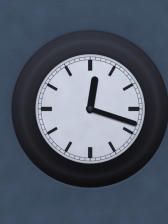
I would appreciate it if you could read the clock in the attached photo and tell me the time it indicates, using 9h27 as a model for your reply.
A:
12h18
